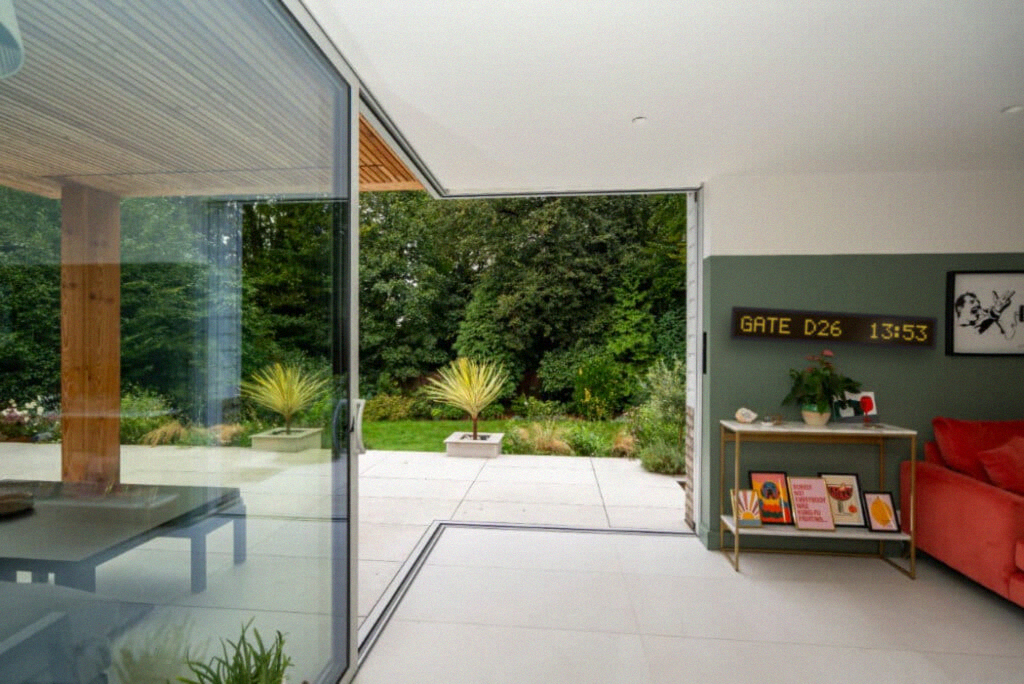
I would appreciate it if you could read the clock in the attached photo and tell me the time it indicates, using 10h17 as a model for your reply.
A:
13h53
